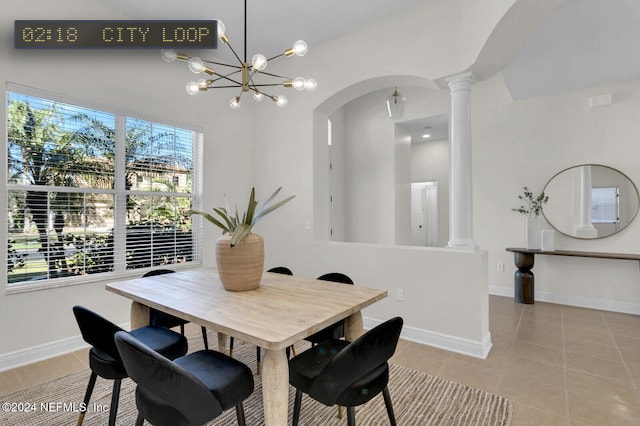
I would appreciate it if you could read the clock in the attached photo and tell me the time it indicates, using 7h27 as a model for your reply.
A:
2h18
